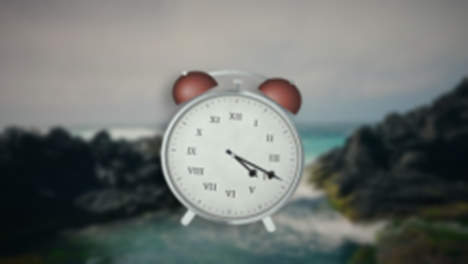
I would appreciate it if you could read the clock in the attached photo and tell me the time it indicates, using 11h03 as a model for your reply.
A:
4h19
